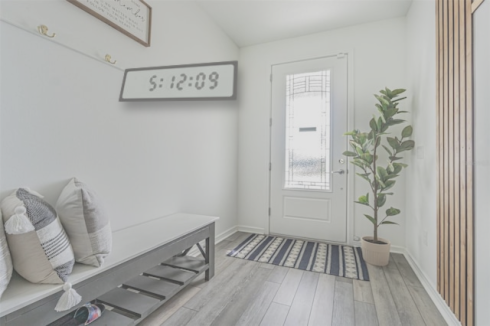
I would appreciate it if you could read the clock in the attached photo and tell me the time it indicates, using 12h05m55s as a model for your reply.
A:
5h12m09s
